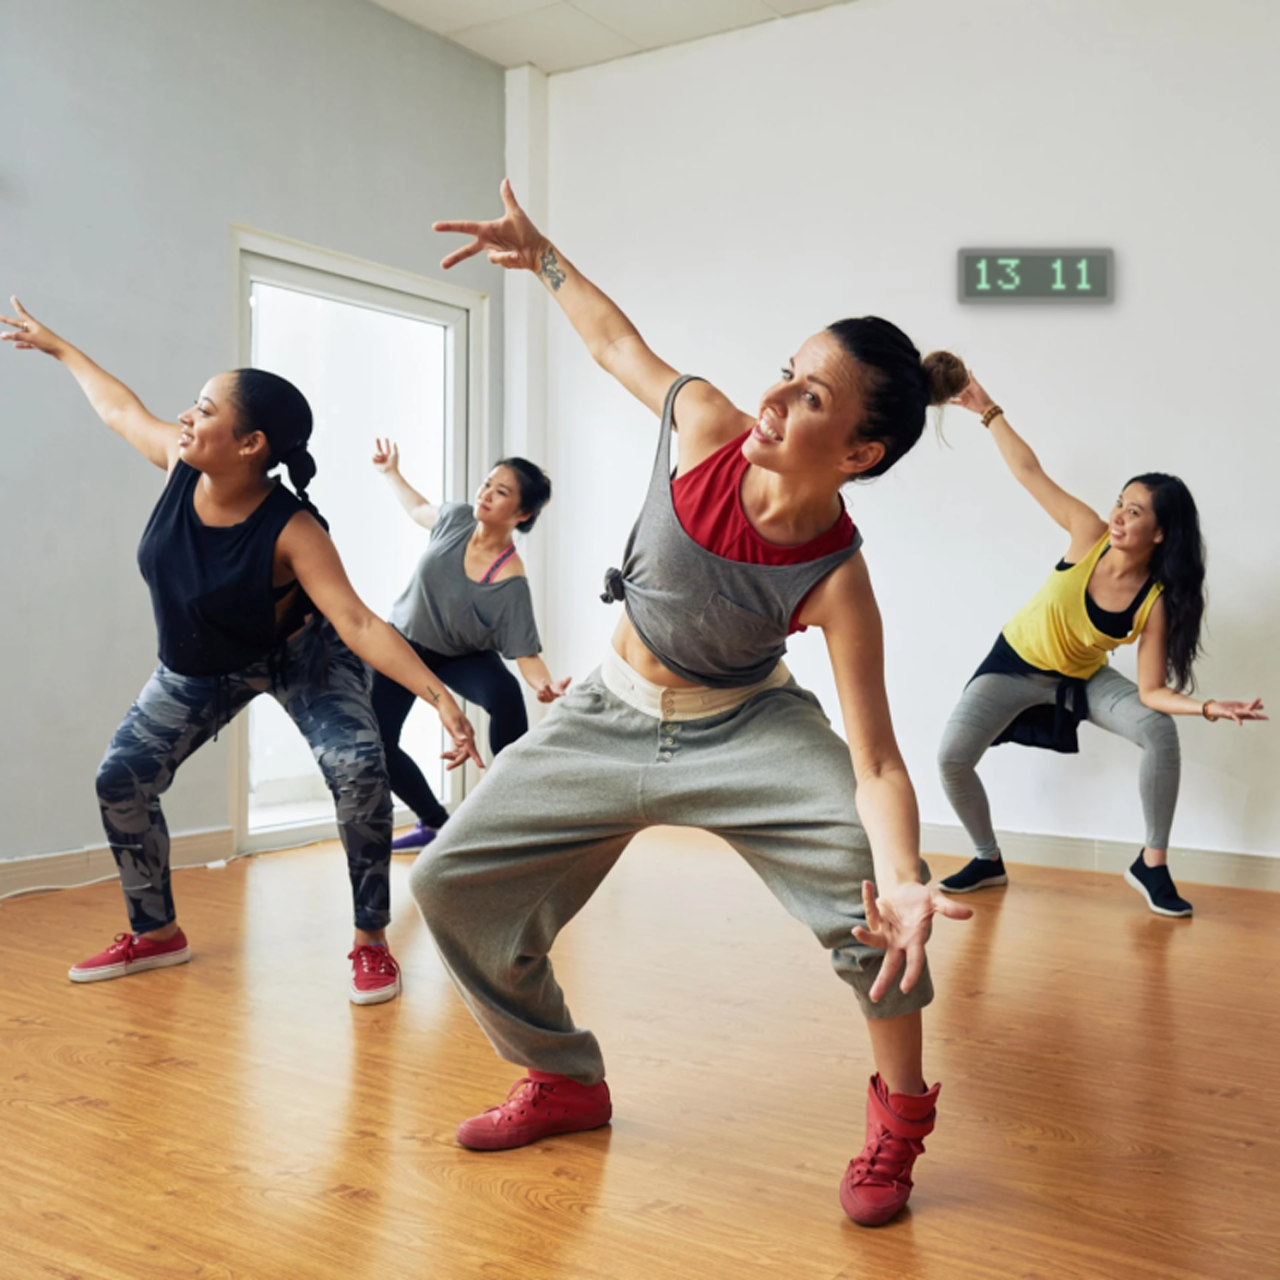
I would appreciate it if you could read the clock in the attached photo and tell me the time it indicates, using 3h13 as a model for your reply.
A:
13h11
